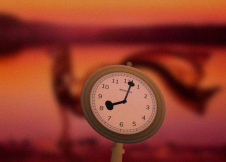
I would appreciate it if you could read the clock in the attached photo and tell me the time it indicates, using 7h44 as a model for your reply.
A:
8h02
